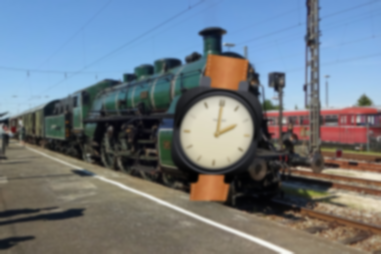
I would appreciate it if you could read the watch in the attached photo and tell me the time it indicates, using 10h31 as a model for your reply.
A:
2h00
